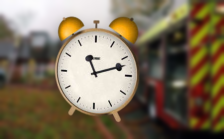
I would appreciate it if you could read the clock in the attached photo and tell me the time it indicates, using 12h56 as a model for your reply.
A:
11h12
